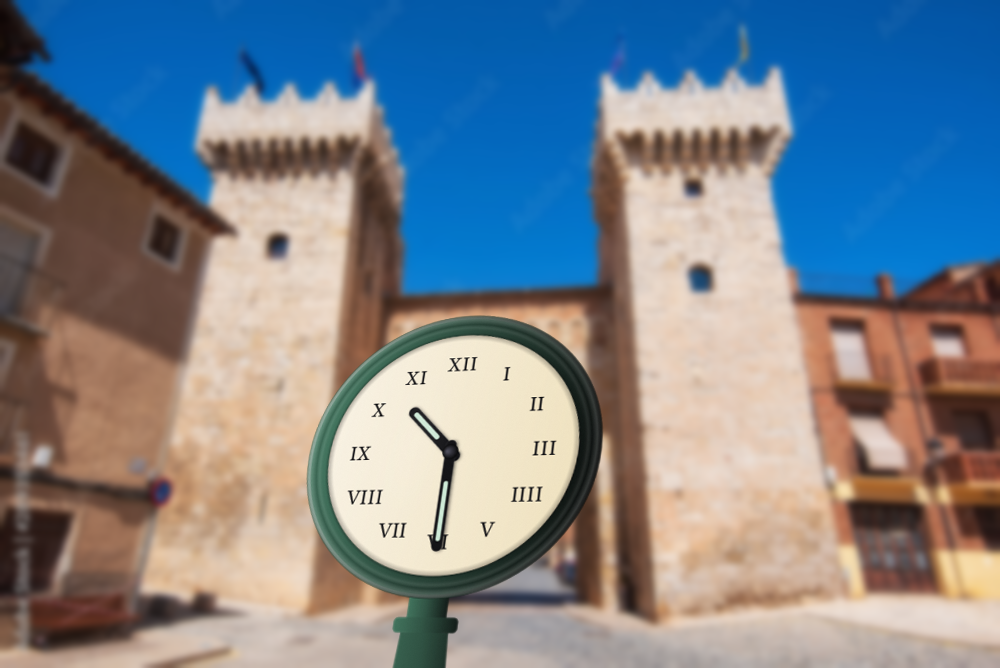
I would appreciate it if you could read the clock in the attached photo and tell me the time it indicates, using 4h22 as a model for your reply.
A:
10h30
